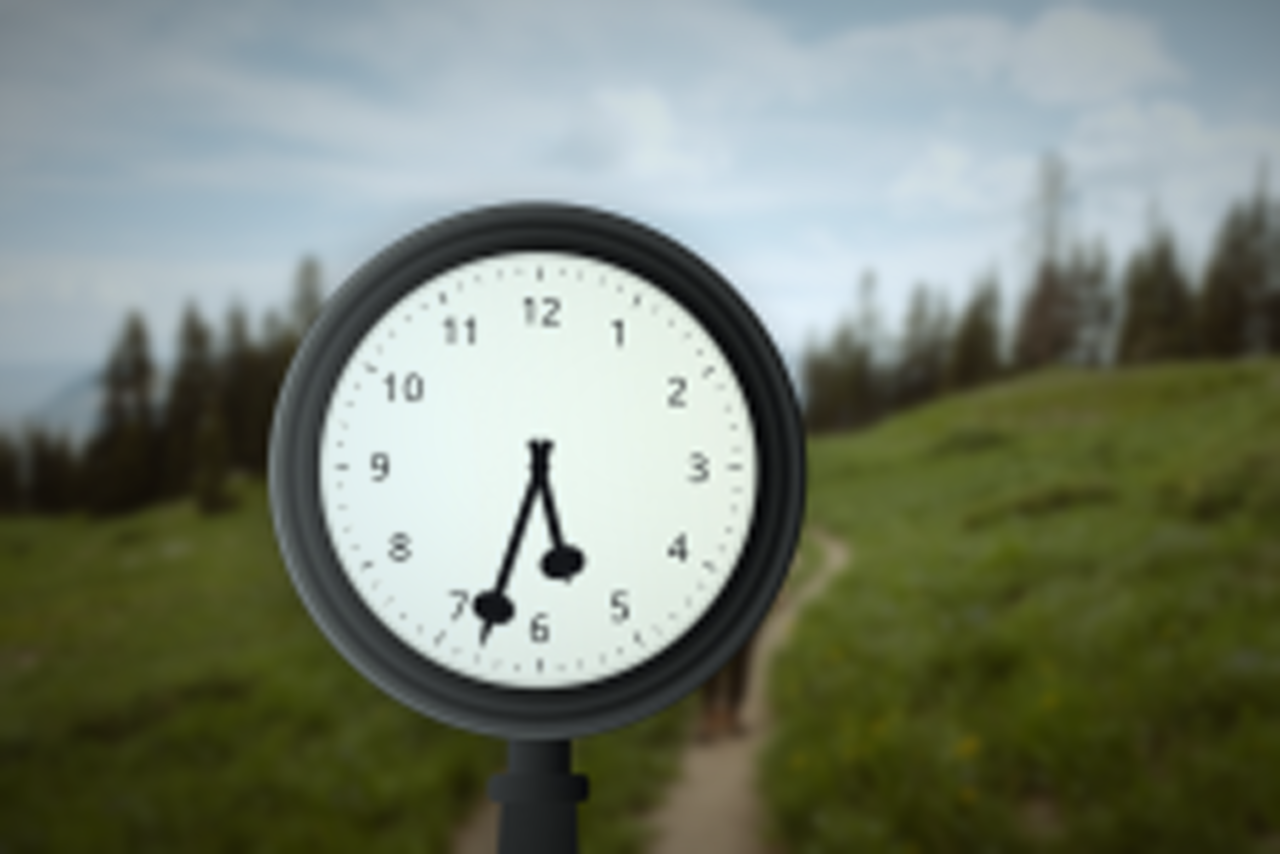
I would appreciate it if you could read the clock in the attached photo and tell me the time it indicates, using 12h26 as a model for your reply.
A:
5h33
